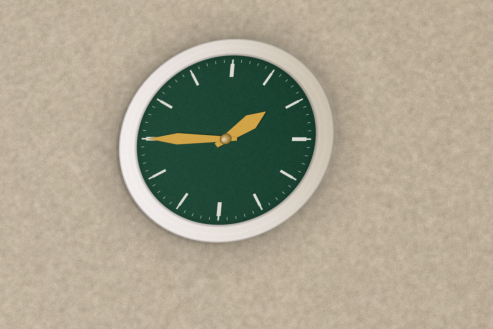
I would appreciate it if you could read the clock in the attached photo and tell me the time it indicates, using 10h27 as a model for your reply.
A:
1h45
